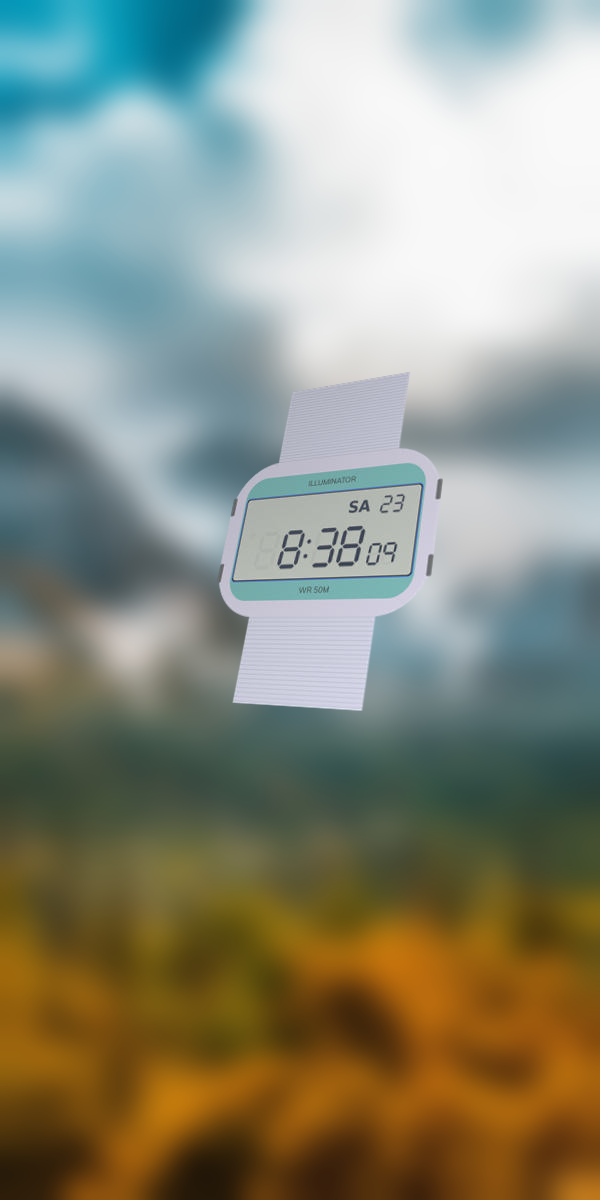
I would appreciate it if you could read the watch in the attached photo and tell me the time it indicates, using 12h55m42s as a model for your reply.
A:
8h38m09s
